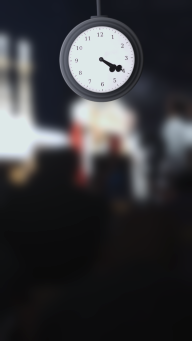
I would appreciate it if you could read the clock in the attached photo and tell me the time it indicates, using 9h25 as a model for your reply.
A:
4h20
